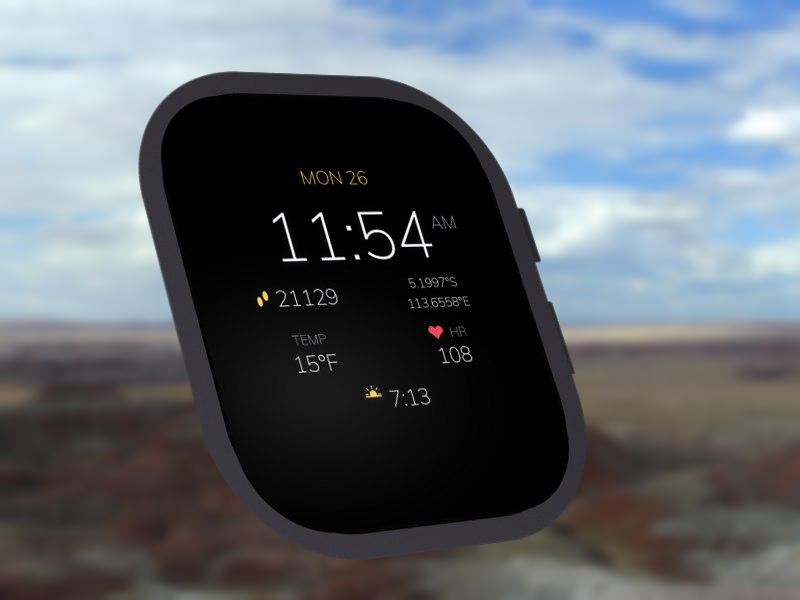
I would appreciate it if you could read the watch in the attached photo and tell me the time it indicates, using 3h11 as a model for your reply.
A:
11h54
